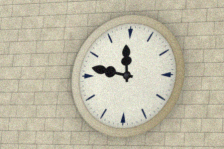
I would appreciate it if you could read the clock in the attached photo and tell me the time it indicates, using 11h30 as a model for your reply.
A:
11h47
